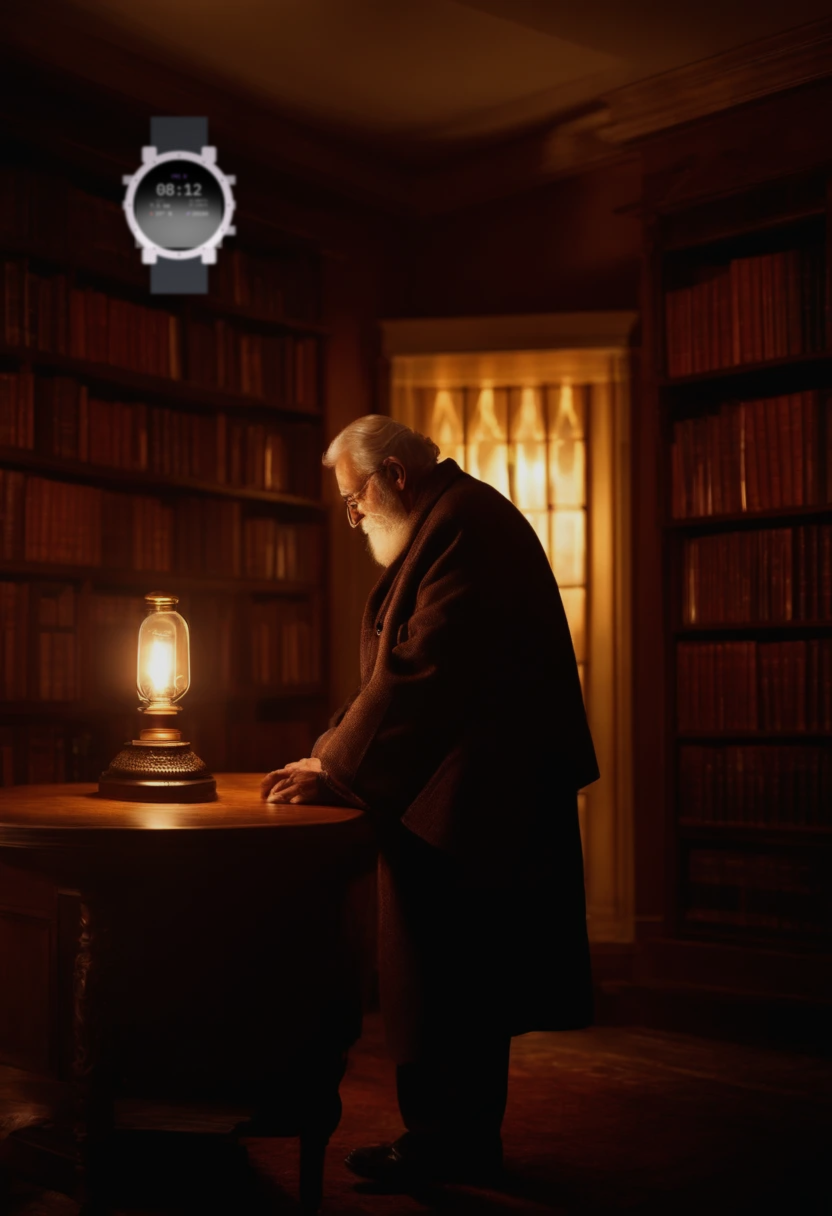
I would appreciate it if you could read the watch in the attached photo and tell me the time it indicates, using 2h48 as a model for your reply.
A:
8h12
